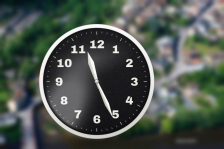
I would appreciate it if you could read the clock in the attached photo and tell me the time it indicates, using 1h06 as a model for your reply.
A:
11h26
